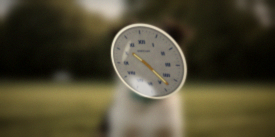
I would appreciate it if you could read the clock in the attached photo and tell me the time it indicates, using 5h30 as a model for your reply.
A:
10h23
